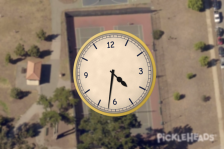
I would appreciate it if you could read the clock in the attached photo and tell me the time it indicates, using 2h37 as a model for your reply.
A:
4h32
